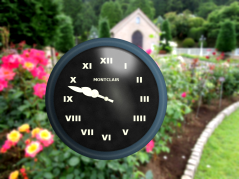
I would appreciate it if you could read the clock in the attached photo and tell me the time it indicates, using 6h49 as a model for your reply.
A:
9h48
